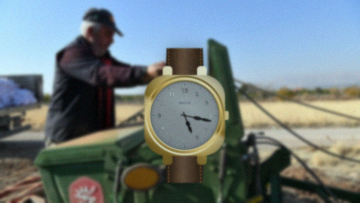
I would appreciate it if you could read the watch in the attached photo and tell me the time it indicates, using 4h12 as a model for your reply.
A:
5h17
